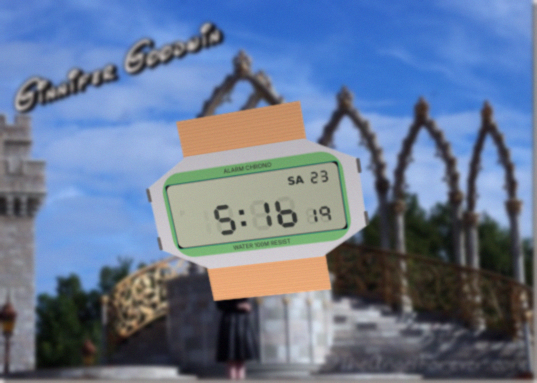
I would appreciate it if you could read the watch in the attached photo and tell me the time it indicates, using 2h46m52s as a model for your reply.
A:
5h16m19s
